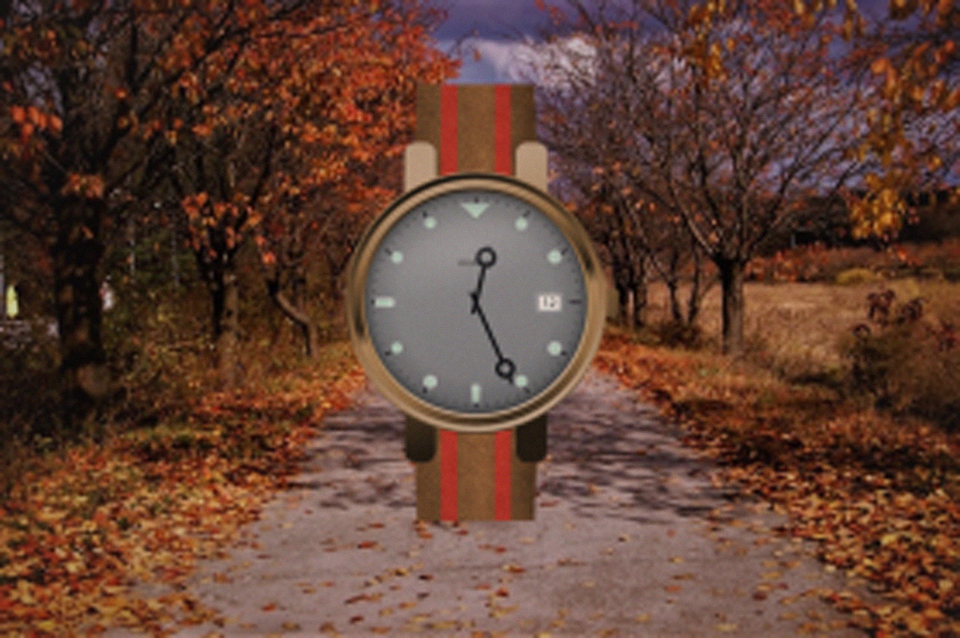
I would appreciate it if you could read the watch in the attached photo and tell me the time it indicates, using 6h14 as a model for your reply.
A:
12h26
